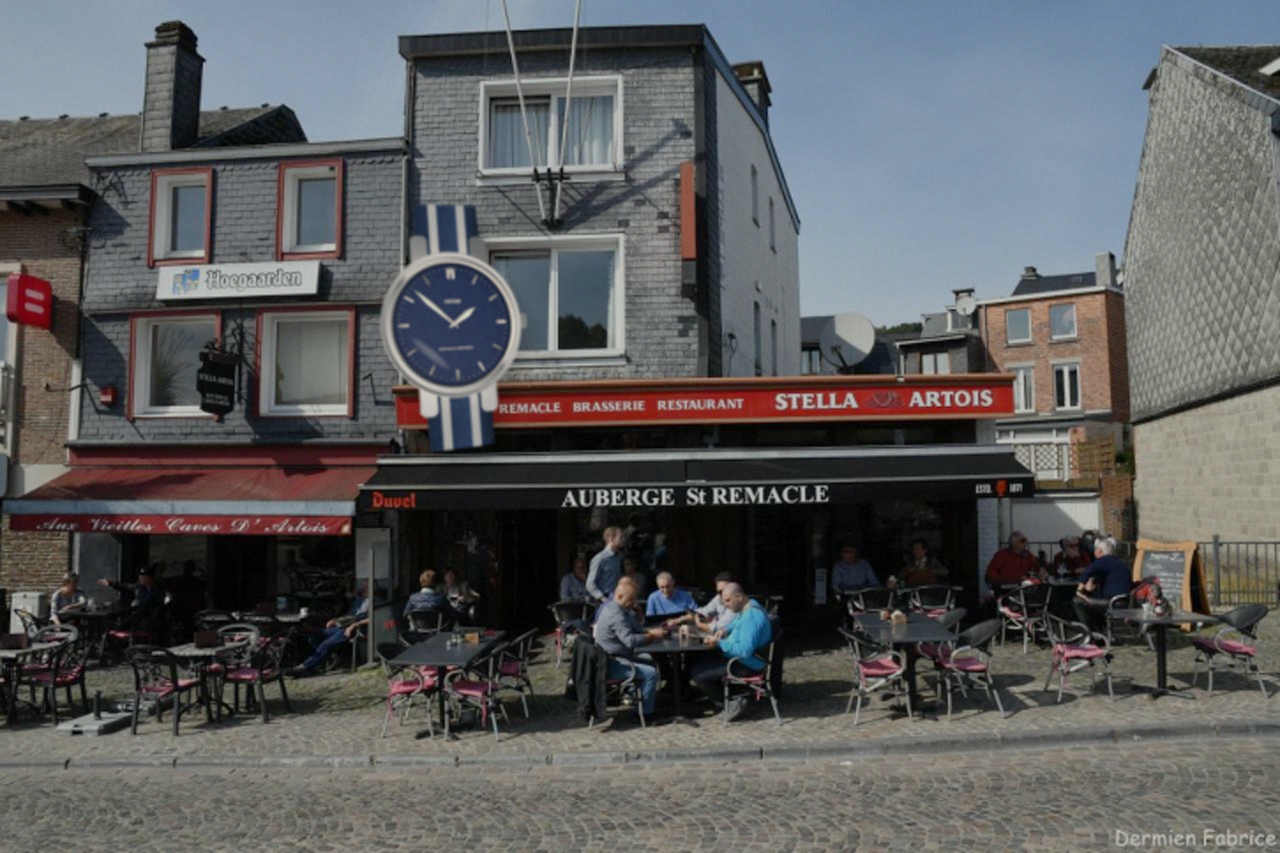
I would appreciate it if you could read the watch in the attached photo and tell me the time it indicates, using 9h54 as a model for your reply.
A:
1h52
